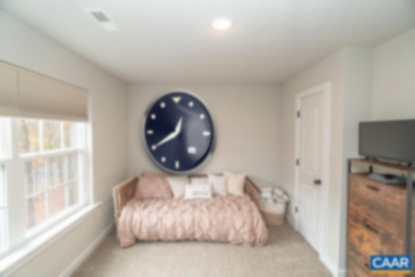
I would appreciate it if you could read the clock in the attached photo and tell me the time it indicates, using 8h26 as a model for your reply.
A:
12h40
